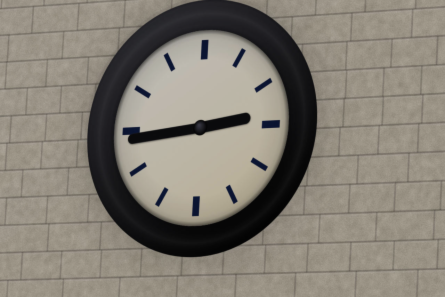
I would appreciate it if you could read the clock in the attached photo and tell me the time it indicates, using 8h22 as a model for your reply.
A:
2h44
